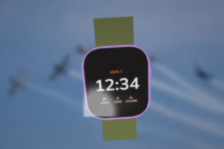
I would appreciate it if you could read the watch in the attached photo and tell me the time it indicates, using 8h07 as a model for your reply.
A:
12h34
